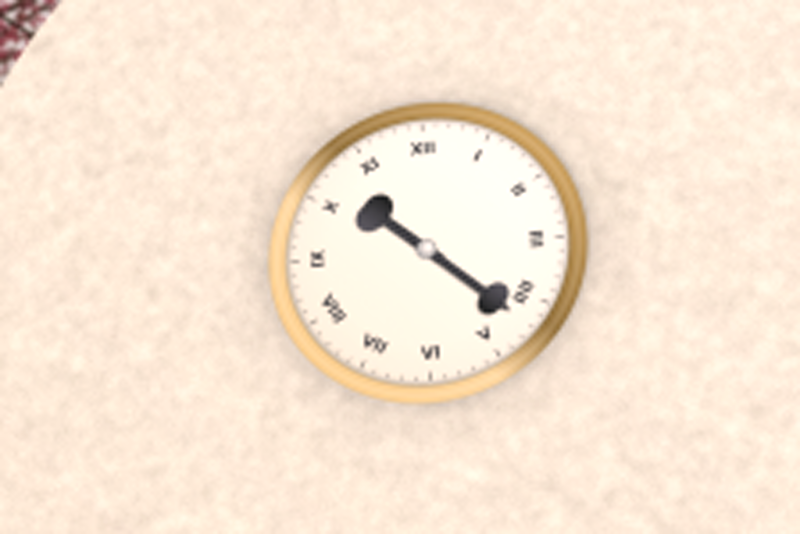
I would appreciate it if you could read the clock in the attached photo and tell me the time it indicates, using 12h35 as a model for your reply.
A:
10h22
